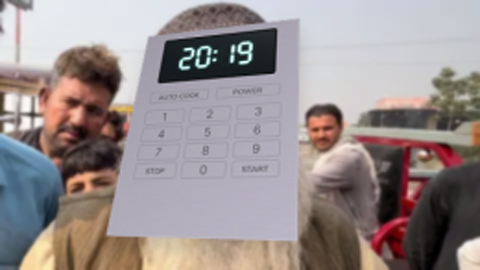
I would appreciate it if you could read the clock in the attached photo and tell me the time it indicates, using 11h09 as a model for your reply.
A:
20h19
